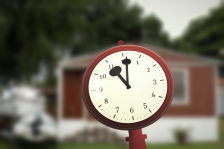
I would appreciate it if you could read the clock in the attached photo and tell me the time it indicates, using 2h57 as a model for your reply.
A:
11h01
